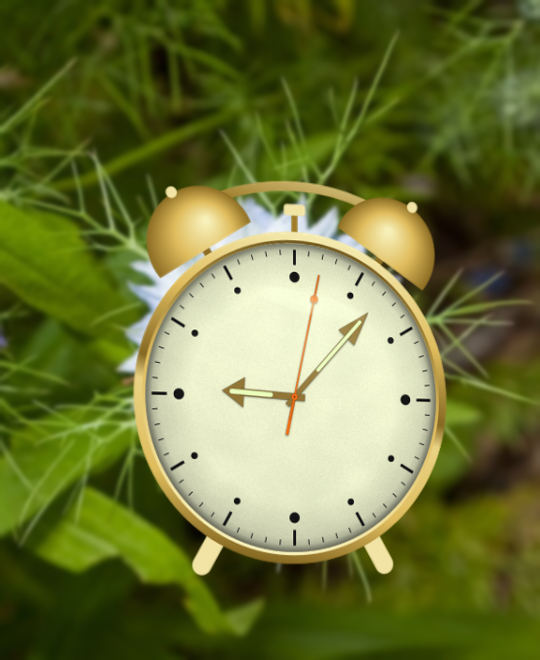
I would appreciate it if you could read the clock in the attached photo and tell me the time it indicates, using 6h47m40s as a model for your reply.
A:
9h07m02s
